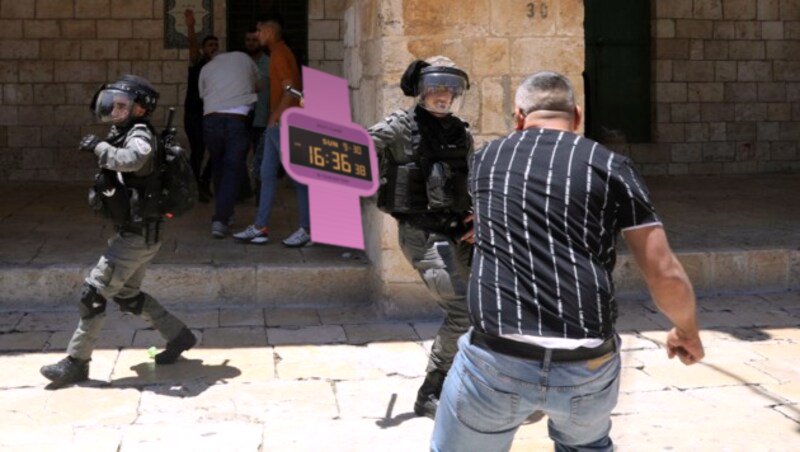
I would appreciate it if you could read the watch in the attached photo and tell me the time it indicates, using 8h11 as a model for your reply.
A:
16h36
